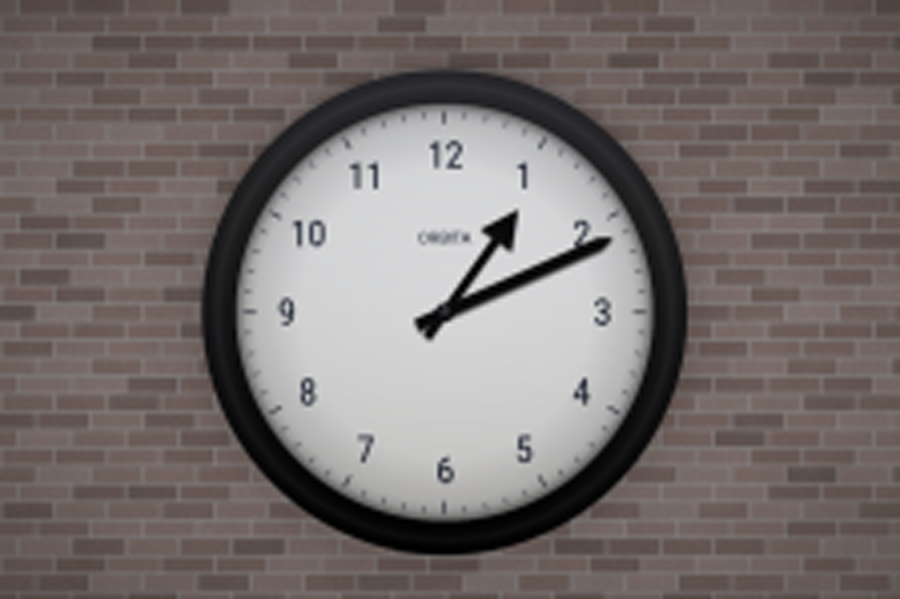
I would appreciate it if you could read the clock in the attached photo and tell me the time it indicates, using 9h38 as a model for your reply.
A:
1h11
